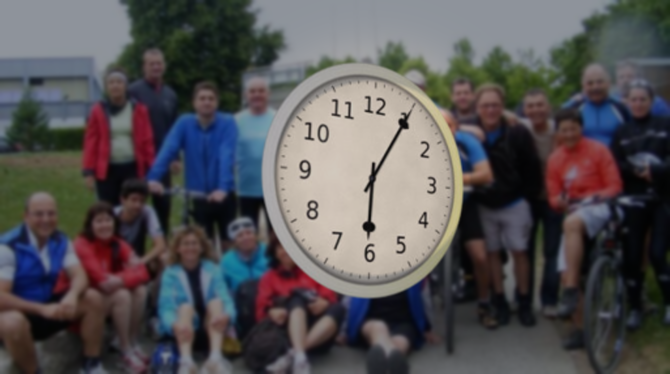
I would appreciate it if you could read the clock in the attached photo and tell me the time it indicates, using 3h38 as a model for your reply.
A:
6h05
